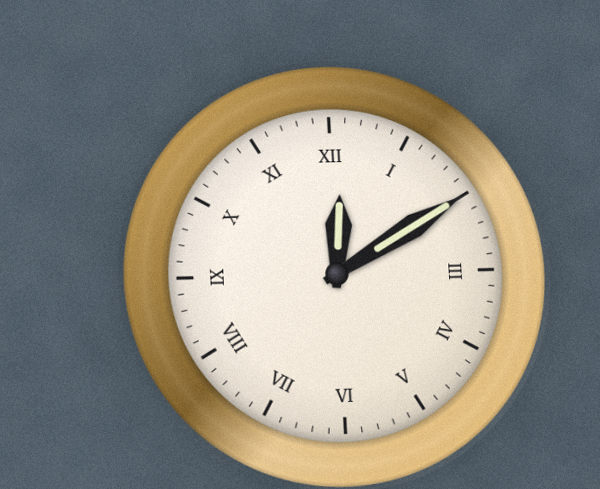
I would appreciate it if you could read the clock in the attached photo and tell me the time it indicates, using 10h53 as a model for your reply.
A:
12h10
